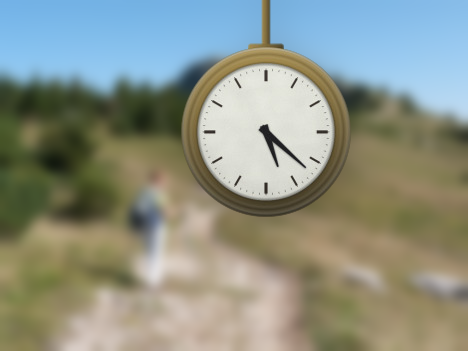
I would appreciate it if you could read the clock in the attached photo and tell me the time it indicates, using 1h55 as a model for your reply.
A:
5h22
